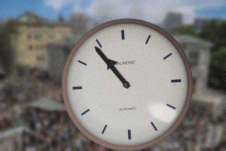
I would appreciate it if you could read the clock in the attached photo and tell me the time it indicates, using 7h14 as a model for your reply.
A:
10h54
